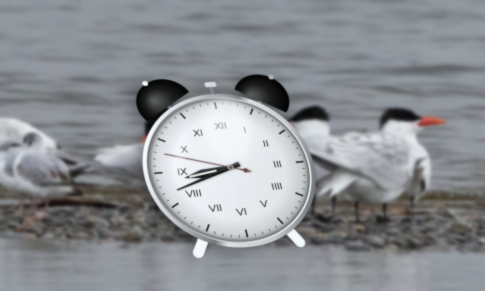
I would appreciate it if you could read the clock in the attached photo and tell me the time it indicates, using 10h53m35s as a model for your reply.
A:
8h41m48s
